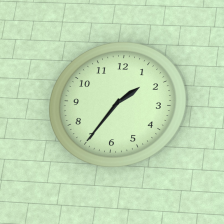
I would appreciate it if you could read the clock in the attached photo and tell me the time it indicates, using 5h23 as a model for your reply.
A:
1h35
